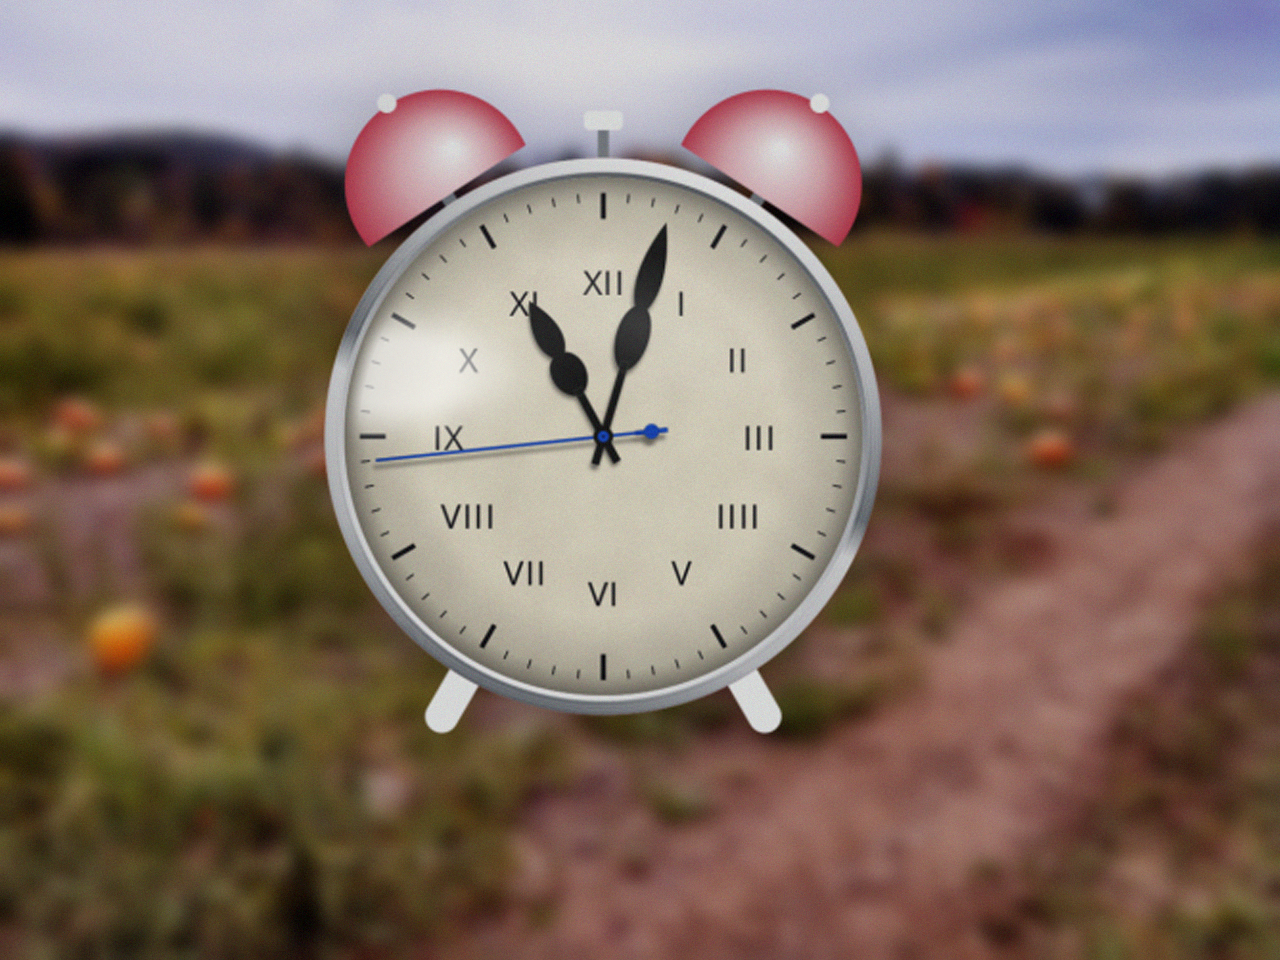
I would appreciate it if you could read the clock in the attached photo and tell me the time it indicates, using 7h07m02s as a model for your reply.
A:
11h02m44s
